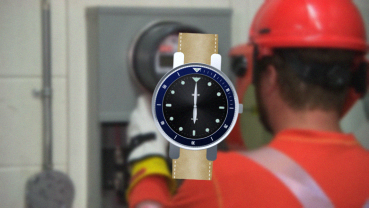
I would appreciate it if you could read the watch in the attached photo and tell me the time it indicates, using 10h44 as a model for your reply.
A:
6h00
